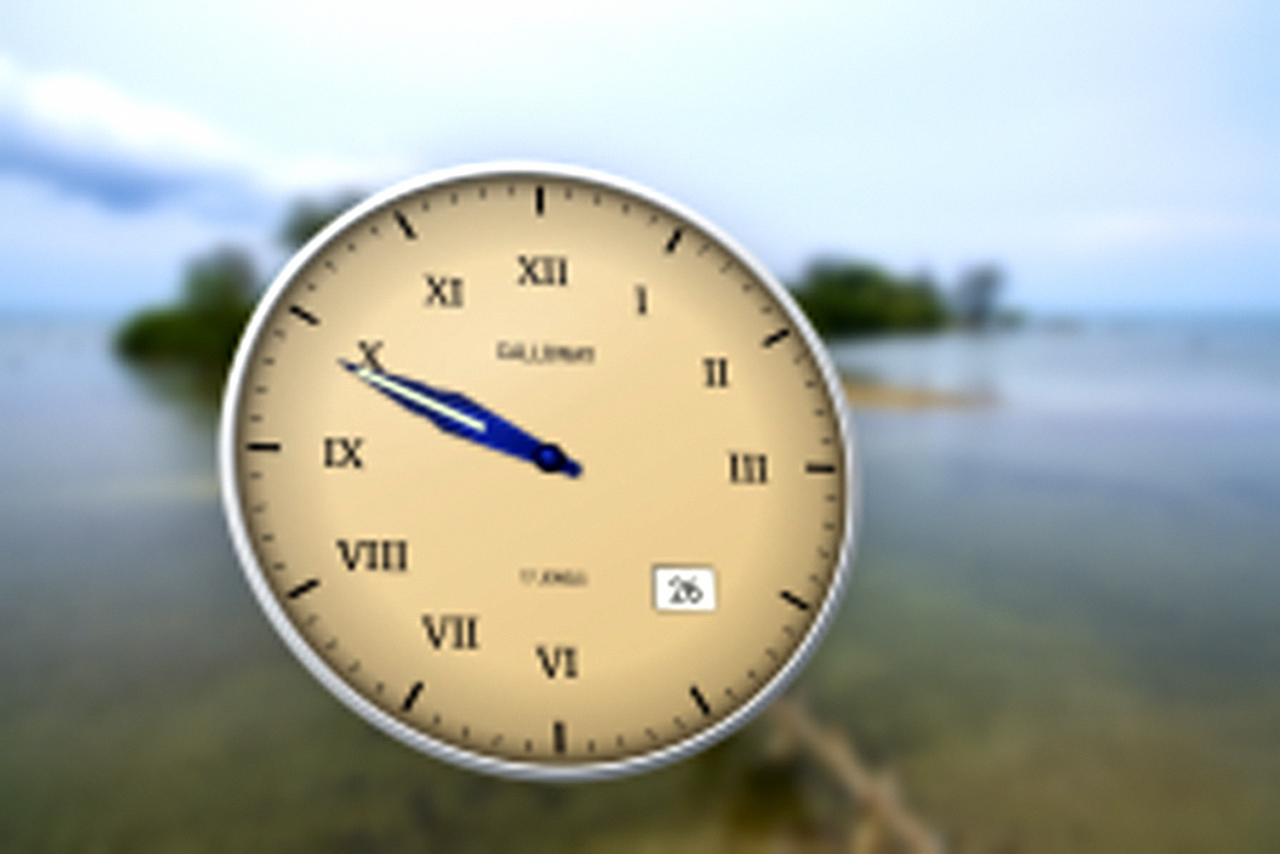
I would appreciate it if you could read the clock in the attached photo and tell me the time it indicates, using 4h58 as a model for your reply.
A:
9h49
